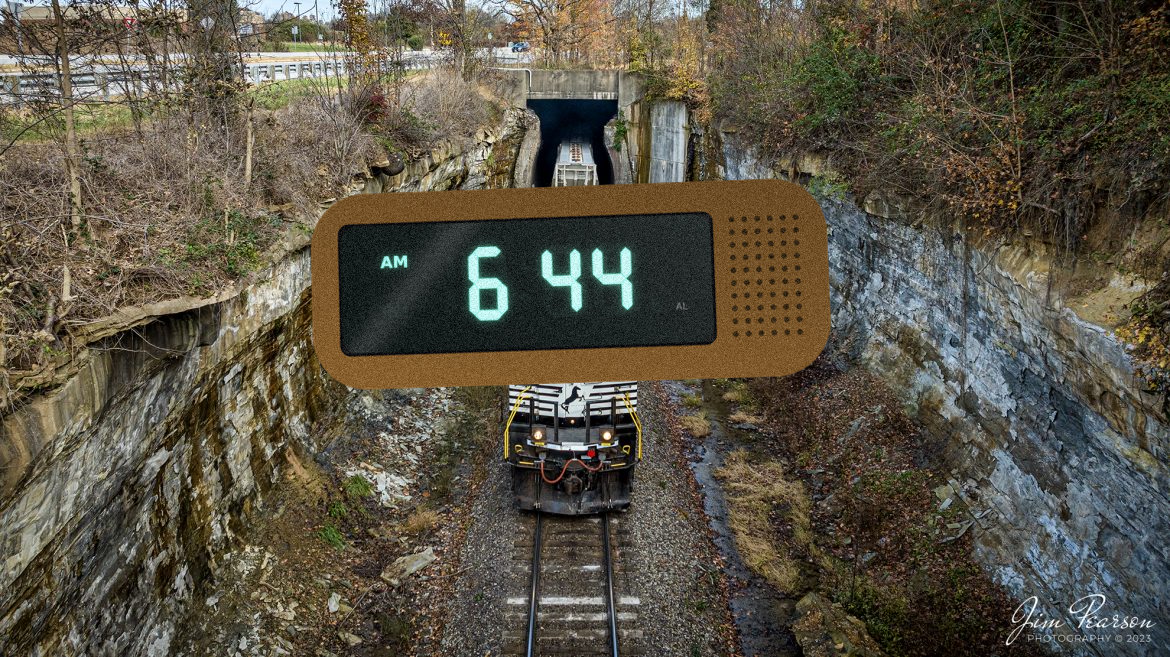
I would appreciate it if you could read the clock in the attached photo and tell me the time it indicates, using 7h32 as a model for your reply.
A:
6h44
